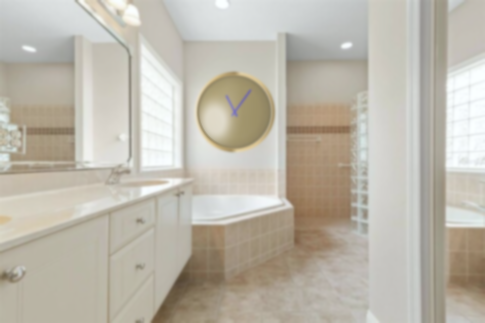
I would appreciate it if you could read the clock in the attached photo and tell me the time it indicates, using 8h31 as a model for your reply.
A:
11h06
